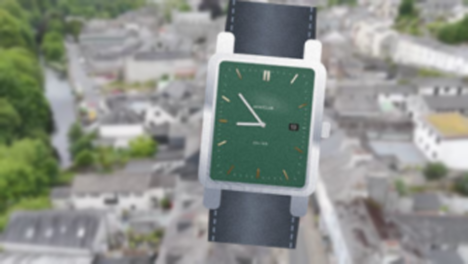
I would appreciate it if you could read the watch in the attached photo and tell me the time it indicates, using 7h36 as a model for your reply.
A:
8h53
